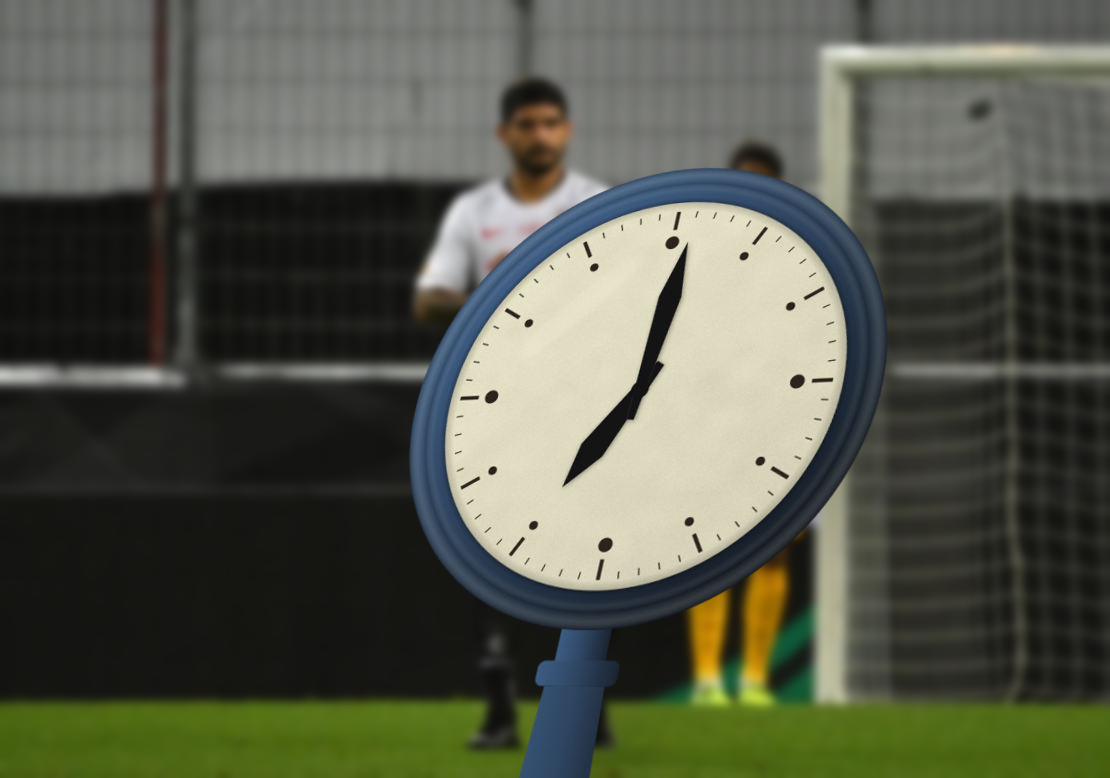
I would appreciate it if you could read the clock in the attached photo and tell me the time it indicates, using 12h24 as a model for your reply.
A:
7h01
